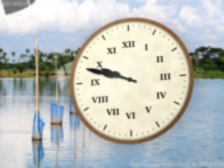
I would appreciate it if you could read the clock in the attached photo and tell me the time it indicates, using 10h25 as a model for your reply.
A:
9h48
